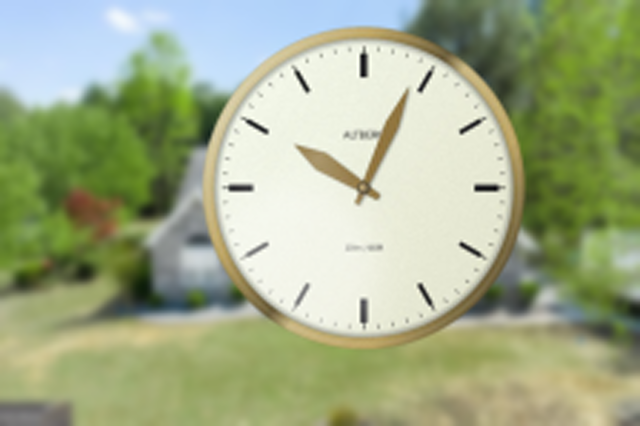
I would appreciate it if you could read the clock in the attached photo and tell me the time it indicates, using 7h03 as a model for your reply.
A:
10h04
